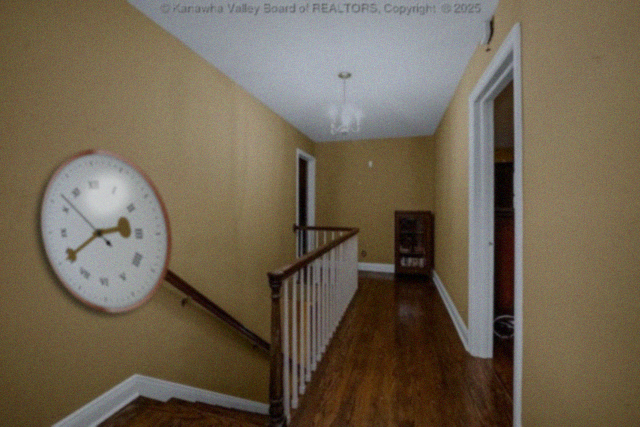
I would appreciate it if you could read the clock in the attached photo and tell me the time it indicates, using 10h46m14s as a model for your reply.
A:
2h39m52s
